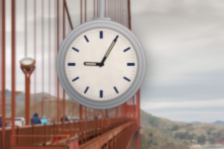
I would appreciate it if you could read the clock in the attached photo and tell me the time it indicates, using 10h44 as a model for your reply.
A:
9h05
